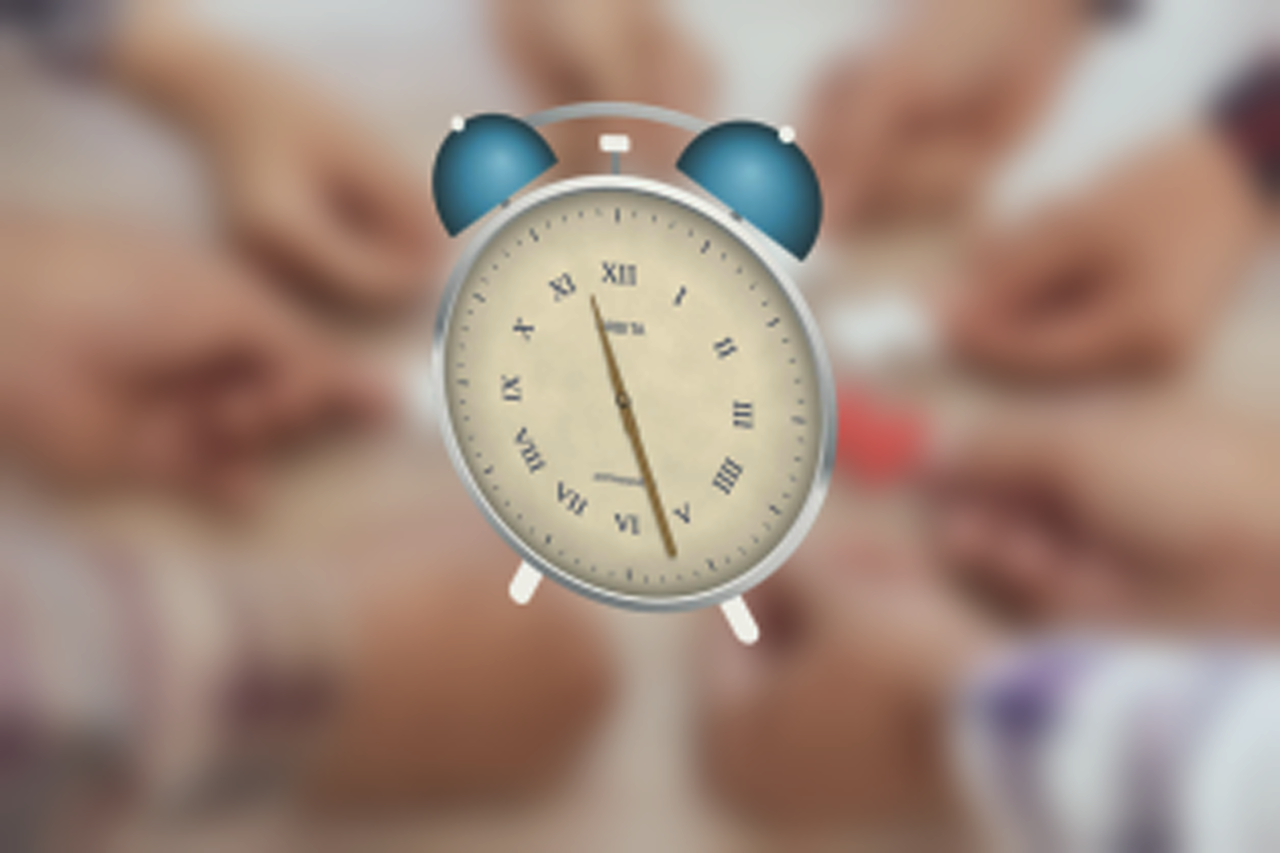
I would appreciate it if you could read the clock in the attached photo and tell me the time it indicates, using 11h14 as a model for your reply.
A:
11h27
